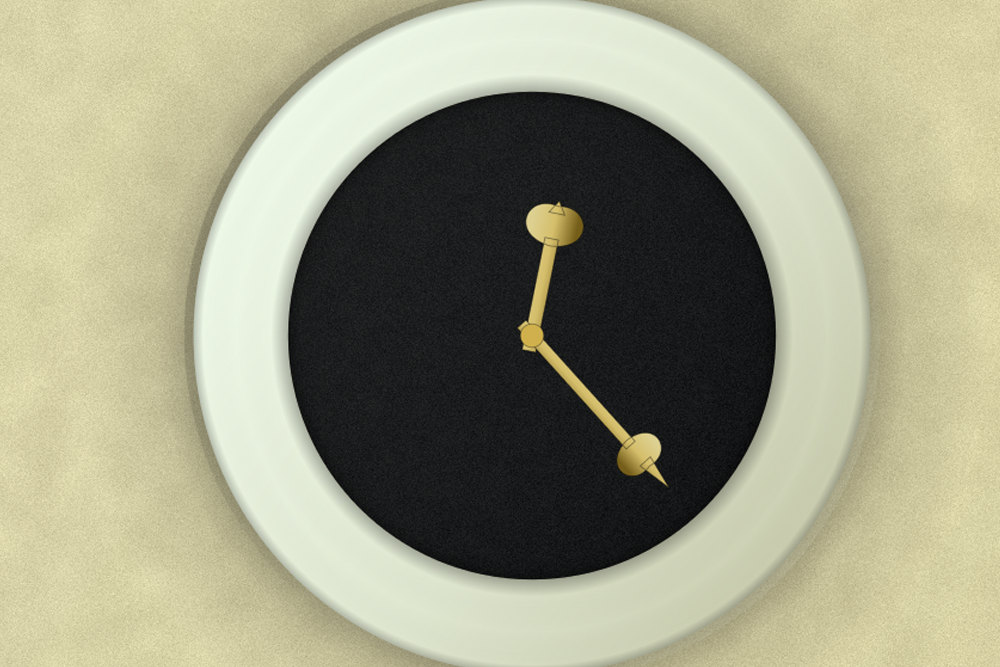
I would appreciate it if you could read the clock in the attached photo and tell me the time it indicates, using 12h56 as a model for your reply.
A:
12h23
